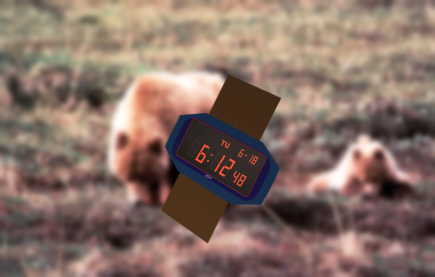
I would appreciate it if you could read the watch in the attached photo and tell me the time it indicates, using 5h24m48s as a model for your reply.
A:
6h12m48s
